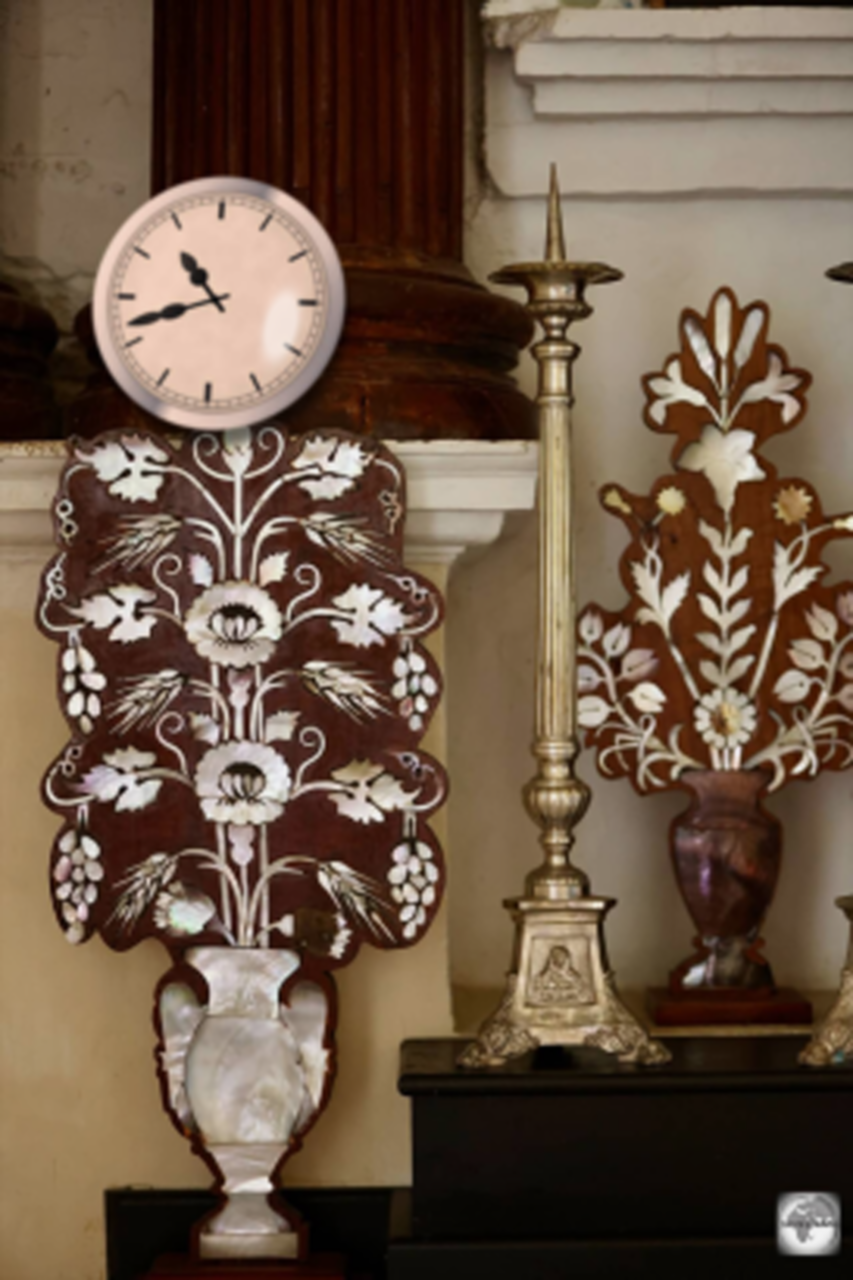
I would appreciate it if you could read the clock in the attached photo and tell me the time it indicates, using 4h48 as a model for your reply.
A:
10h42
